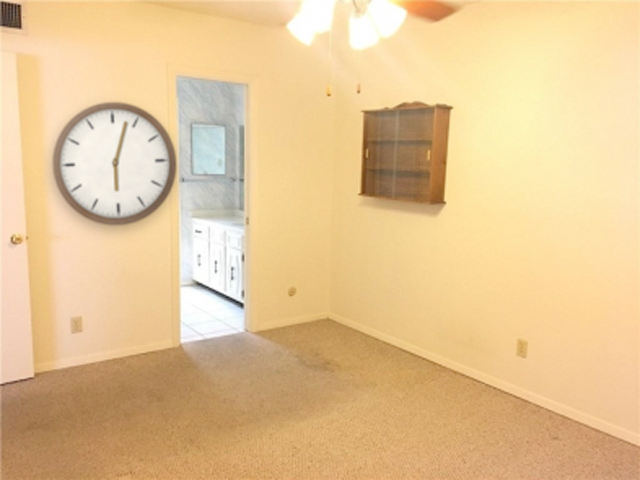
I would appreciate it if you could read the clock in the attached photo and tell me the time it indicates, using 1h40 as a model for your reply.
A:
6h03
